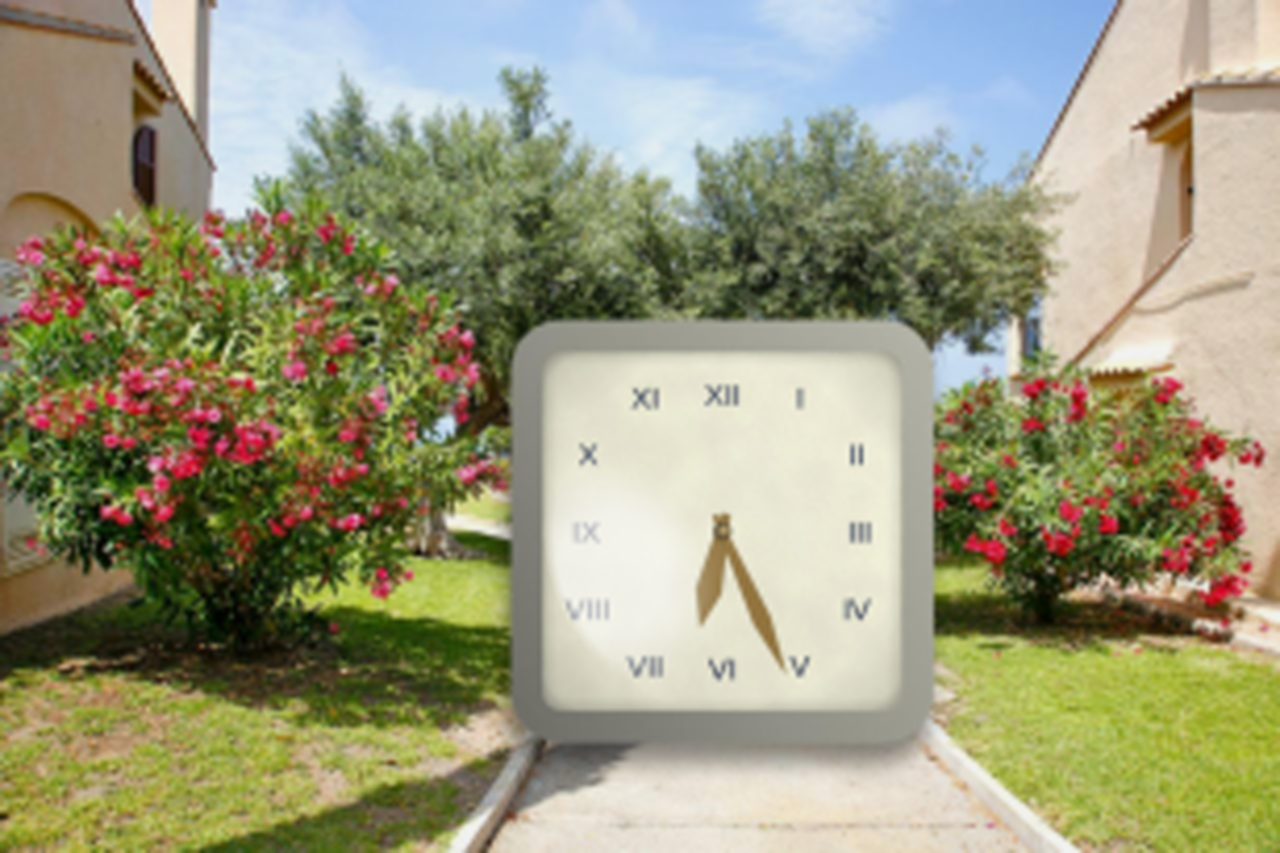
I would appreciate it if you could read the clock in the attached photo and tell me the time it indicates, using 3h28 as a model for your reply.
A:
6h26
